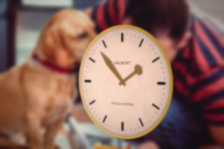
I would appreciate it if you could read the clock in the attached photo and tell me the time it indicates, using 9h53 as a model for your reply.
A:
1h53
